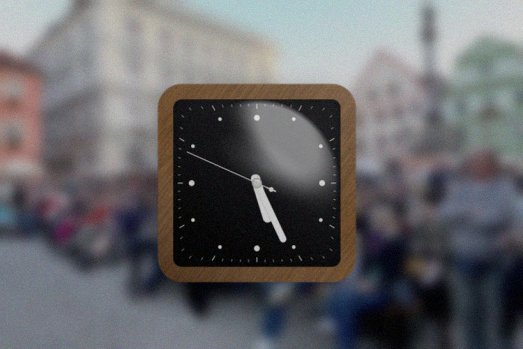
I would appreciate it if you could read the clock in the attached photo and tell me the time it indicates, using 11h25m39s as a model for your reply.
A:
5h25m49s
